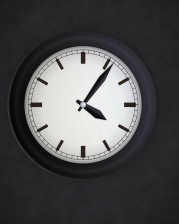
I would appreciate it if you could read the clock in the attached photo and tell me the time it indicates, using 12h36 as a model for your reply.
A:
4h06
